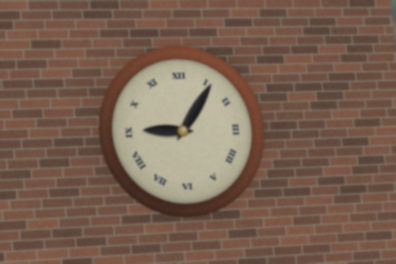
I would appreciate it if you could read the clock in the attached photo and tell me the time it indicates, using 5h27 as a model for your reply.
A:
9h06
